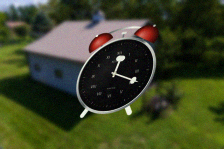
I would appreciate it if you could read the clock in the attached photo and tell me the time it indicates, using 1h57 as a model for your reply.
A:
12h19
